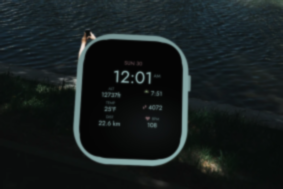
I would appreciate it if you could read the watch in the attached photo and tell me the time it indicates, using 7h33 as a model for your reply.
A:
12h01
